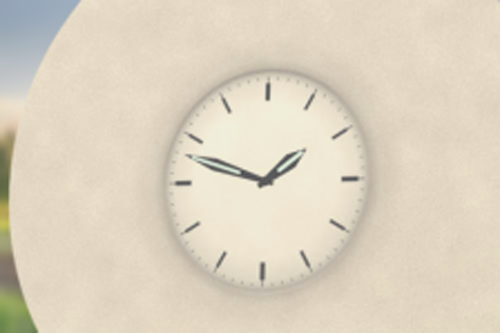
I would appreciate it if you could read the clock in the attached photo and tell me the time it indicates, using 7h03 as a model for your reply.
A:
1h48
